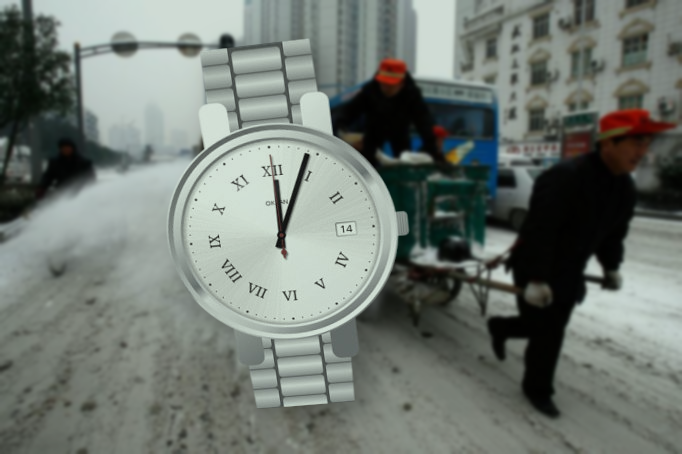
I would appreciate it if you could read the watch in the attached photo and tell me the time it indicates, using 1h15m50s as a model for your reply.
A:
12h04m00s
